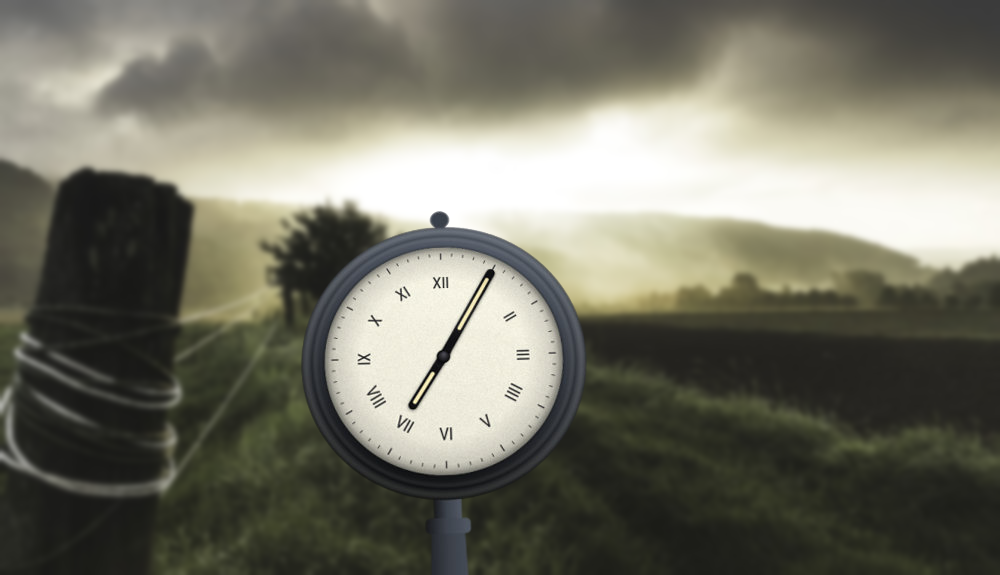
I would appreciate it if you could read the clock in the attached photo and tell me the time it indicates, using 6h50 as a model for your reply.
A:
7h05
